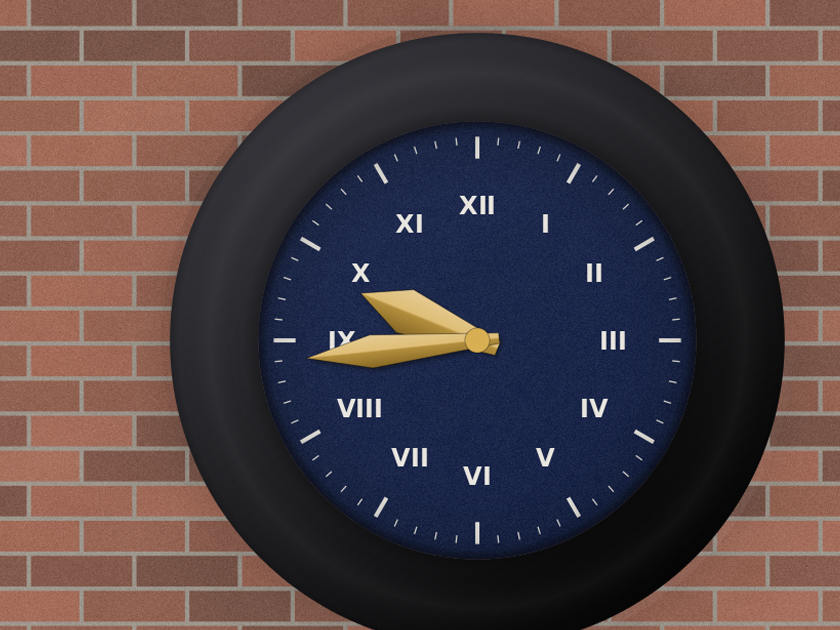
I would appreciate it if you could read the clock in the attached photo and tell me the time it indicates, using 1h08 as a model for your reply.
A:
9h44
